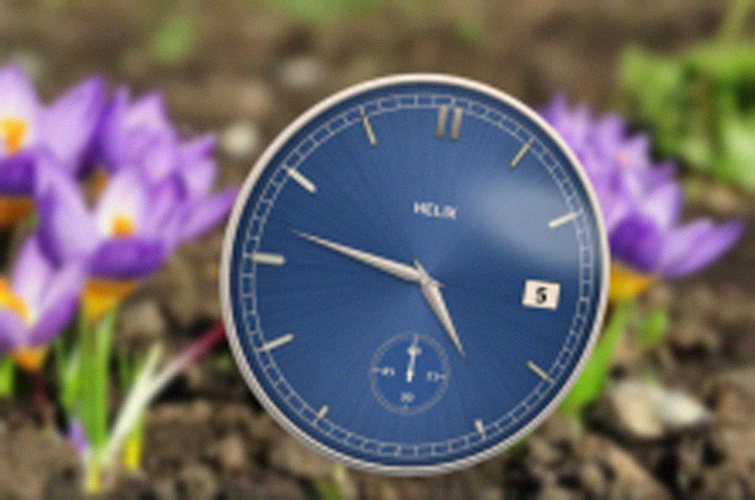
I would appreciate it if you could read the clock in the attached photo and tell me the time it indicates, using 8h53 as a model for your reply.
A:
4h47
